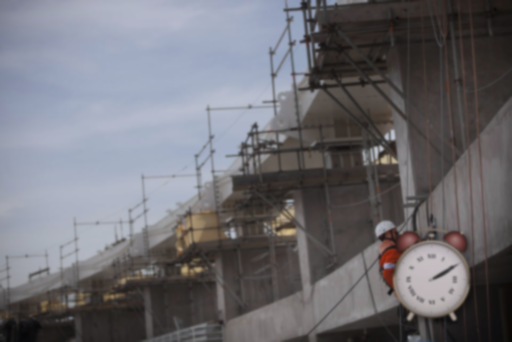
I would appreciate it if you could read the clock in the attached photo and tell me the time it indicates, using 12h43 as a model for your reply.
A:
2h10
